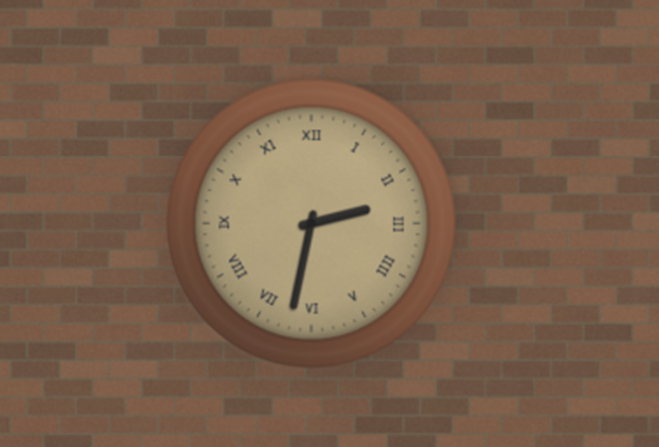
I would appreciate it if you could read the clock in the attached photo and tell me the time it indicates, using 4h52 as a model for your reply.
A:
2h32
